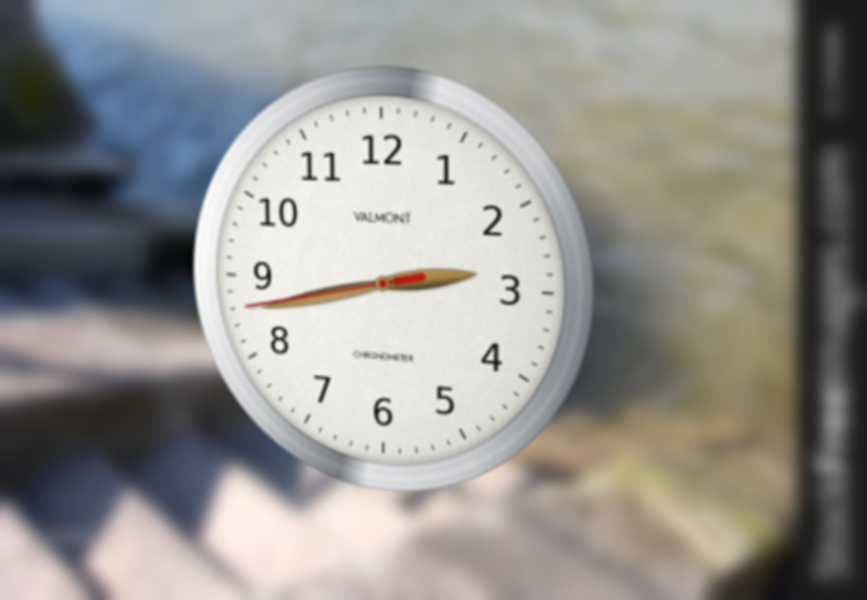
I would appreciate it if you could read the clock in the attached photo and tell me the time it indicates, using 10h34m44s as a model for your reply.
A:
2h42m43s
